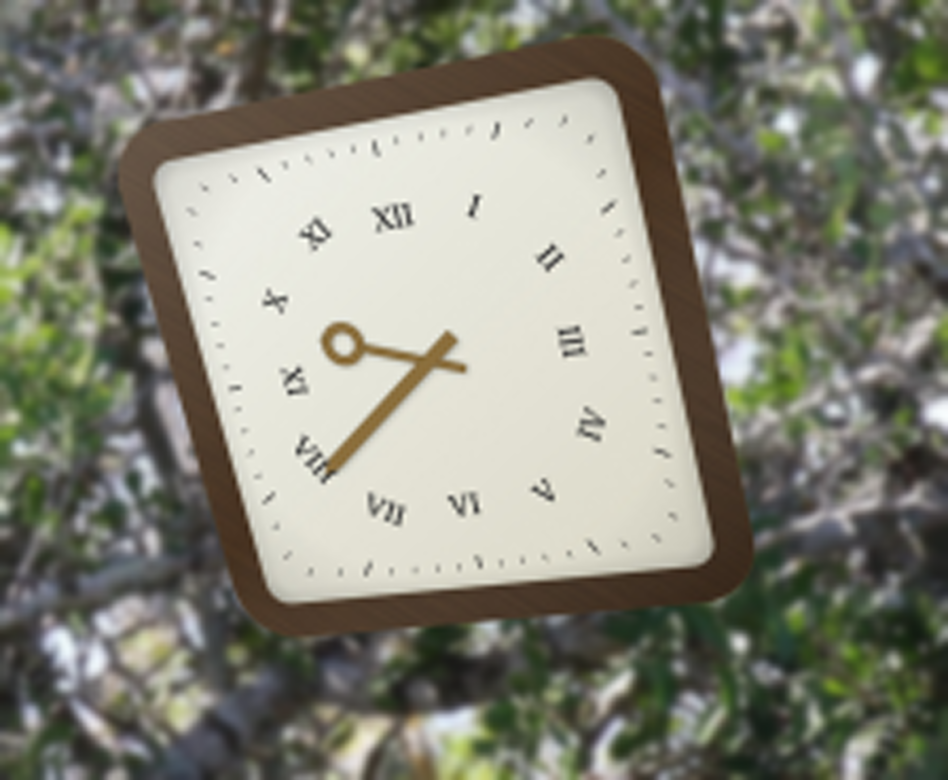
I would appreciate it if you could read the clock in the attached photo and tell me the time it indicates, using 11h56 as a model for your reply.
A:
9h39
